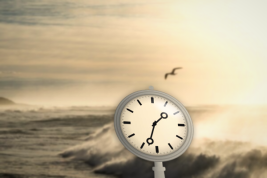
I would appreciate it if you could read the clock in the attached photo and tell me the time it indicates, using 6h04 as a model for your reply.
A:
1h33
